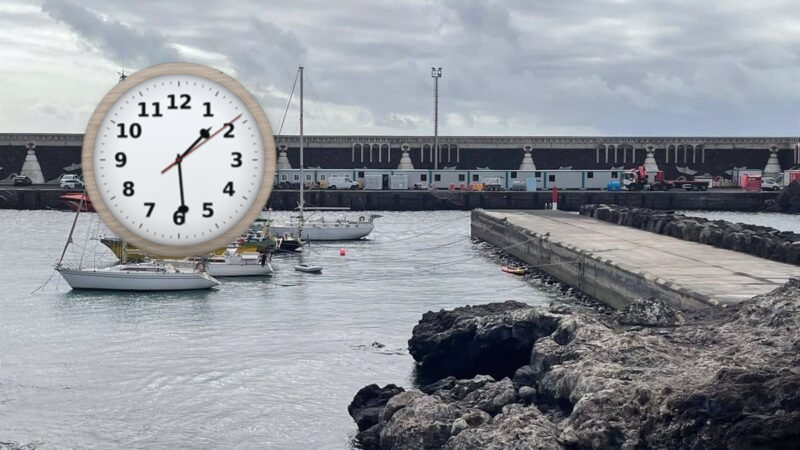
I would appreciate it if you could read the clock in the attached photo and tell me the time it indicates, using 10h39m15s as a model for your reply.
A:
1h29m09s
